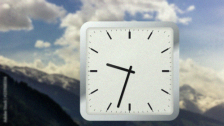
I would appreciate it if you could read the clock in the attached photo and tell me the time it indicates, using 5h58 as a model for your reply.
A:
9h33
